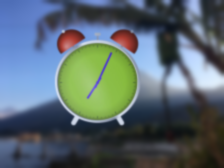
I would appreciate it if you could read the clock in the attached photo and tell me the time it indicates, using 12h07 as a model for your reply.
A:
7h04
